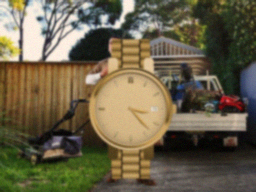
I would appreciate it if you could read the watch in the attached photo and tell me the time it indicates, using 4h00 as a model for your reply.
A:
3h23
